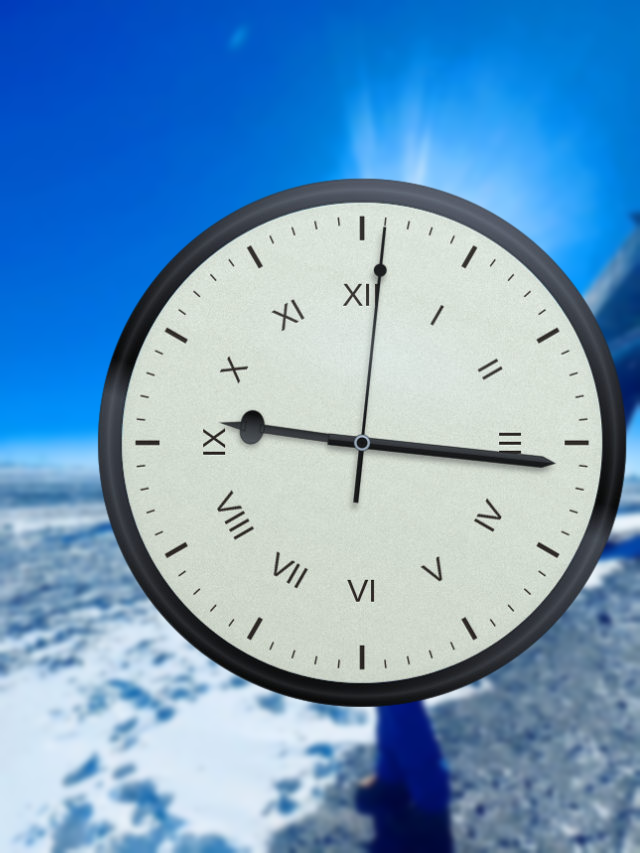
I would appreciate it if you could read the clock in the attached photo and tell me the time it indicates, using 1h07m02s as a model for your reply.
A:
9h16m01s
